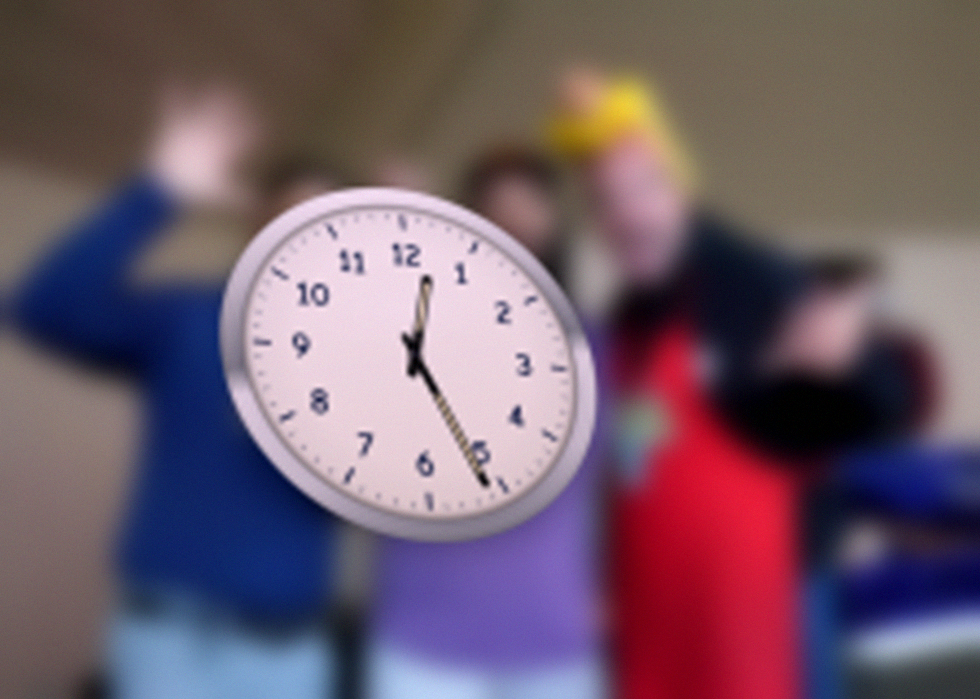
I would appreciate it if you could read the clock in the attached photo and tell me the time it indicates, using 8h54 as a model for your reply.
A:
12h26
